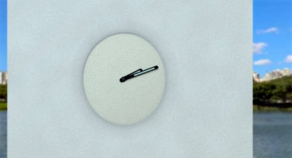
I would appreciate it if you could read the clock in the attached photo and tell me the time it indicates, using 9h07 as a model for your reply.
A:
2h12
